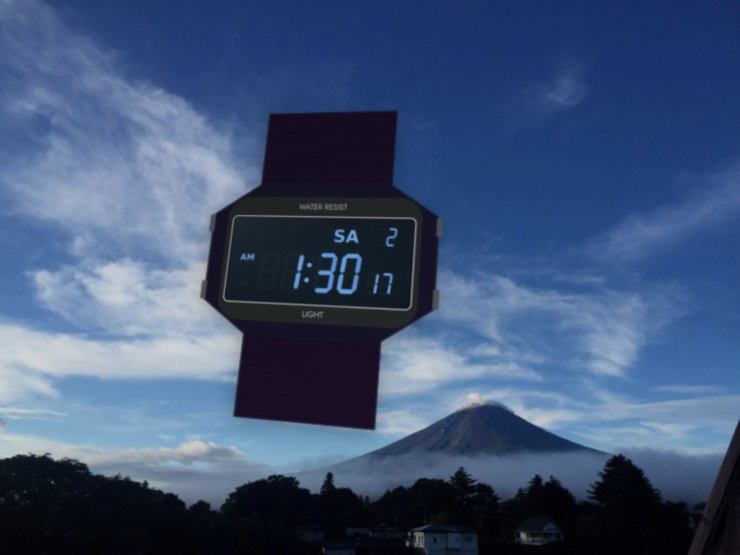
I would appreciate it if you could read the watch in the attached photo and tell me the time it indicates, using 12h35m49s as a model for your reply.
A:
1h30m17s
